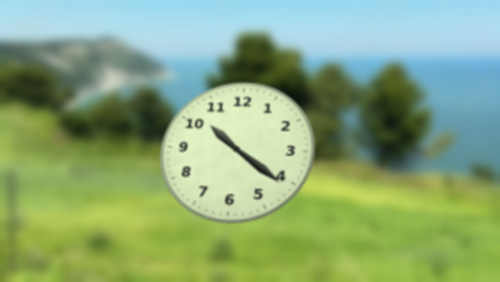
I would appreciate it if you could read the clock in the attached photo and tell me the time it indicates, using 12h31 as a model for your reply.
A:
10h21
